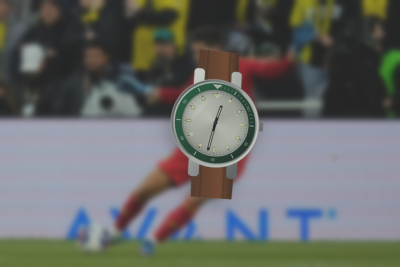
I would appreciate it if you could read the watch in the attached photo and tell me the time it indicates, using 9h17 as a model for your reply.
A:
12h32
